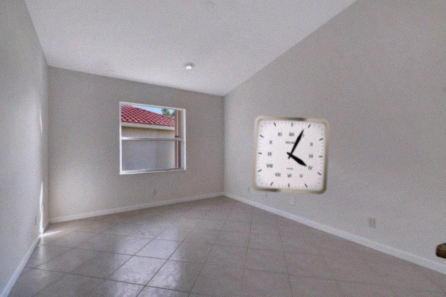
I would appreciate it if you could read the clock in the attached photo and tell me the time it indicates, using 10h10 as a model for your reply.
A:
4h04
